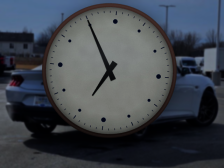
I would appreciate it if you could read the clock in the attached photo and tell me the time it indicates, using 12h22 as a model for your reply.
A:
6h55
